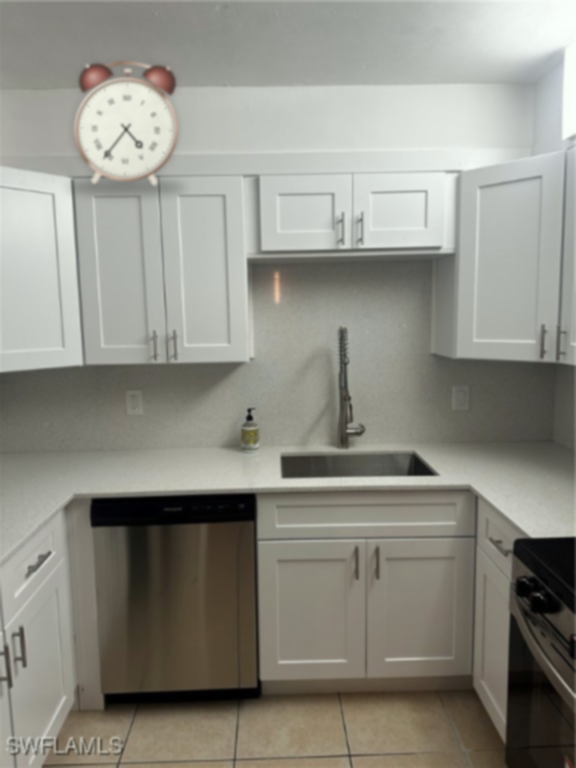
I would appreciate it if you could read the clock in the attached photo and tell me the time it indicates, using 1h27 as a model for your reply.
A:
4h36
